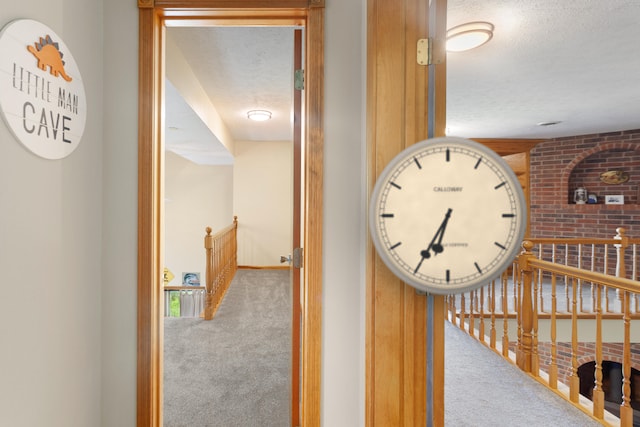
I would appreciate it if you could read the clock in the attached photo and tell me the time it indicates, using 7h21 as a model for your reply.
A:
6h35
